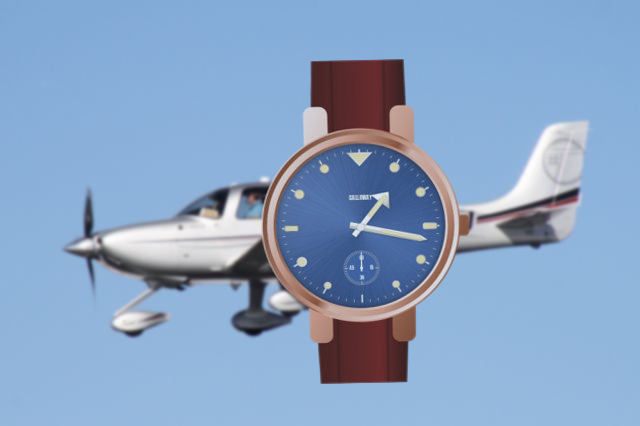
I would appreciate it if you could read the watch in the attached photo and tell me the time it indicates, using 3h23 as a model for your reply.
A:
1h17
